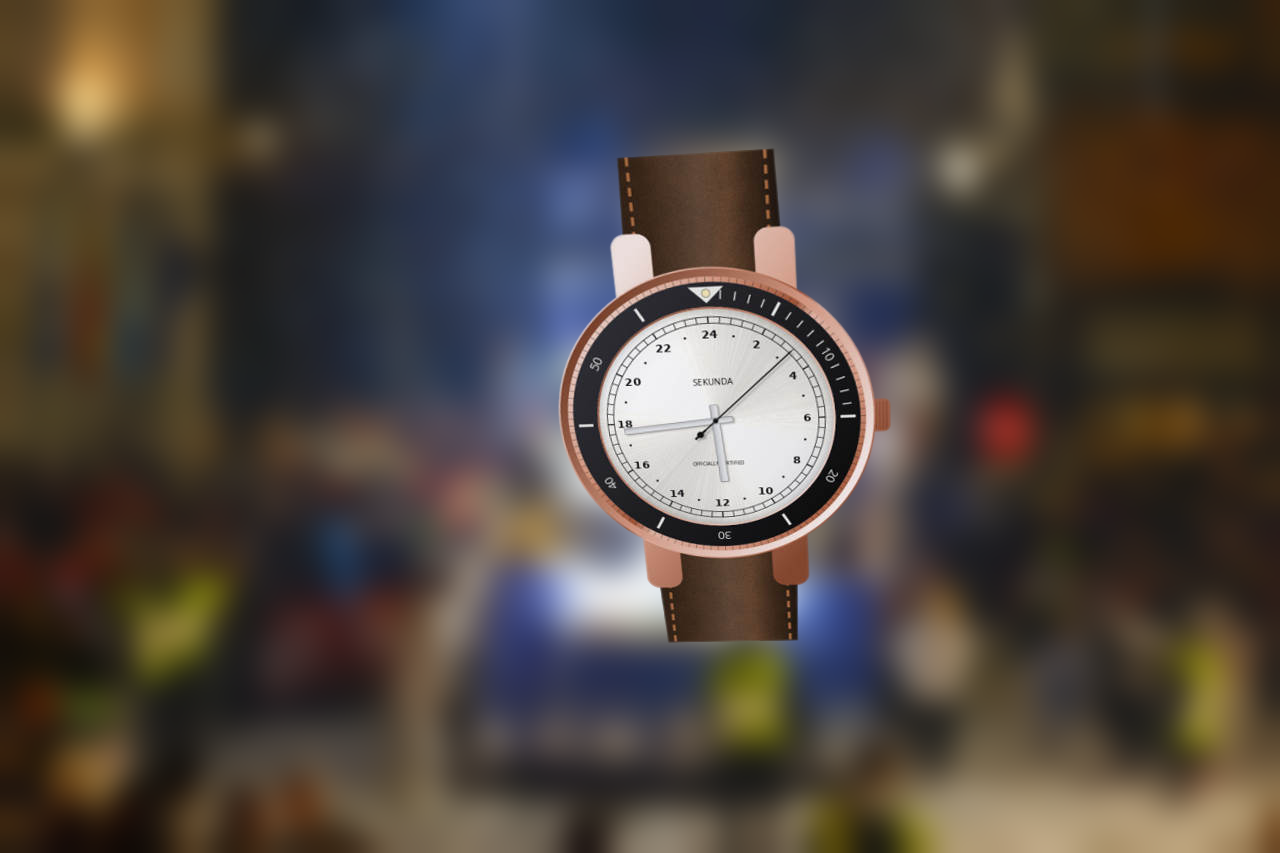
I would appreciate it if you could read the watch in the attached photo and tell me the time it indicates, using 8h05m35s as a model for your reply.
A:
11h44m08s
